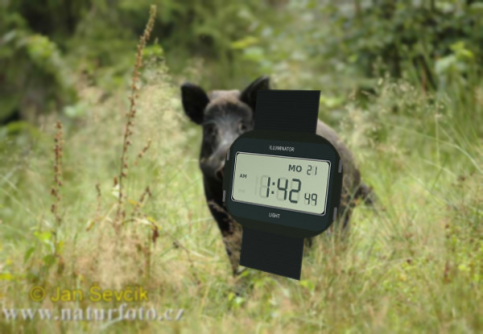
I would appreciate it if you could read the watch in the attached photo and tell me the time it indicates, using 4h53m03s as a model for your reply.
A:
1h42m49s
